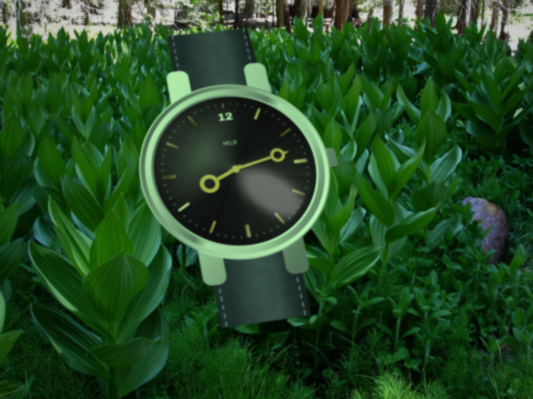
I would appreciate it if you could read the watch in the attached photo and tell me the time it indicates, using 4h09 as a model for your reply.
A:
8h13
